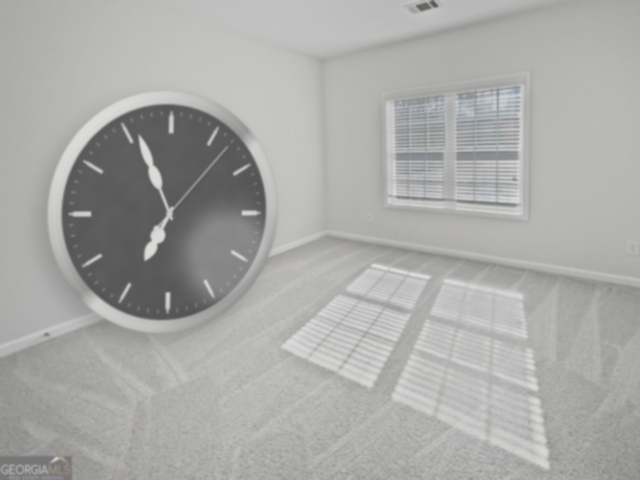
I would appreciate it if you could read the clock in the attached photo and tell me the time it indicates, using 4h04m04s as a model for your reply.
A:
6h56m07s
